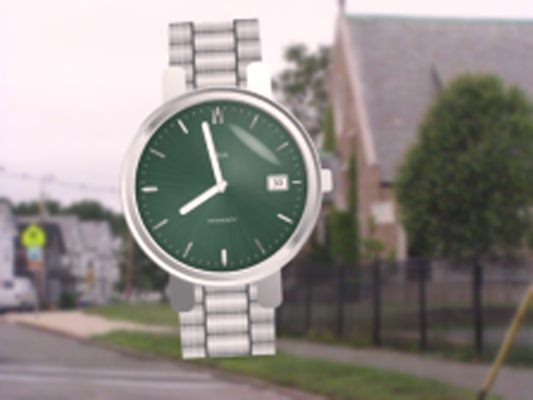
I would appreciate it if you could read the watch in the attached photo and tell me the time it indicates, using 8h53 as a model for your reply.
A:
7h58
